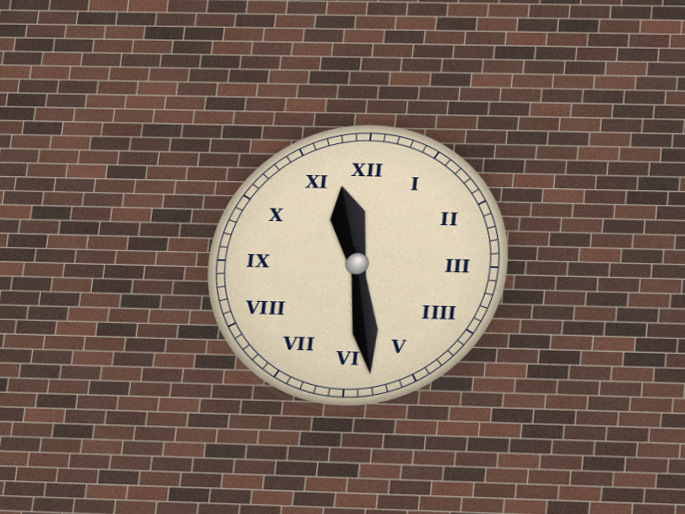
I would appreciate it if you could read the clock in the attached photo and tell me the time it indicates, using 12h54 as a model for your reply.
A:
11h28
